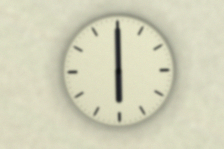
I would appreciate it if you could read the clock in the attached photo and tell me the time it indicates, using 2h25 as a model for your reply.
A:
6h00
